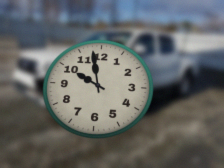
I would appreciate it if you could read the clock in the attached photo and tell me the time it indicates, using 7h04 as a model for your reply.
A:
9h58
